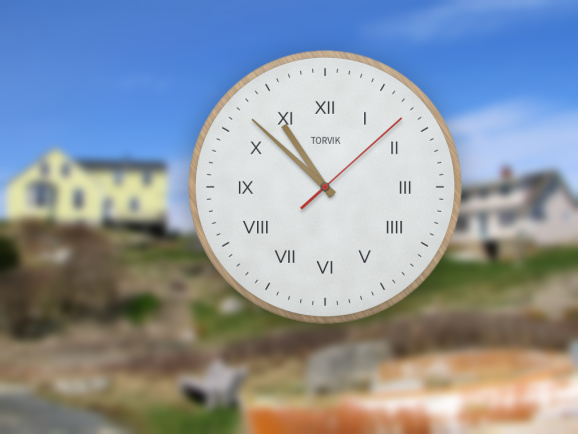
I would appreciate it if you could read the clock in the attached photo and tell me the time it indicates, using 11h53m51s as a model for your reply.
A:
10h52m08s
